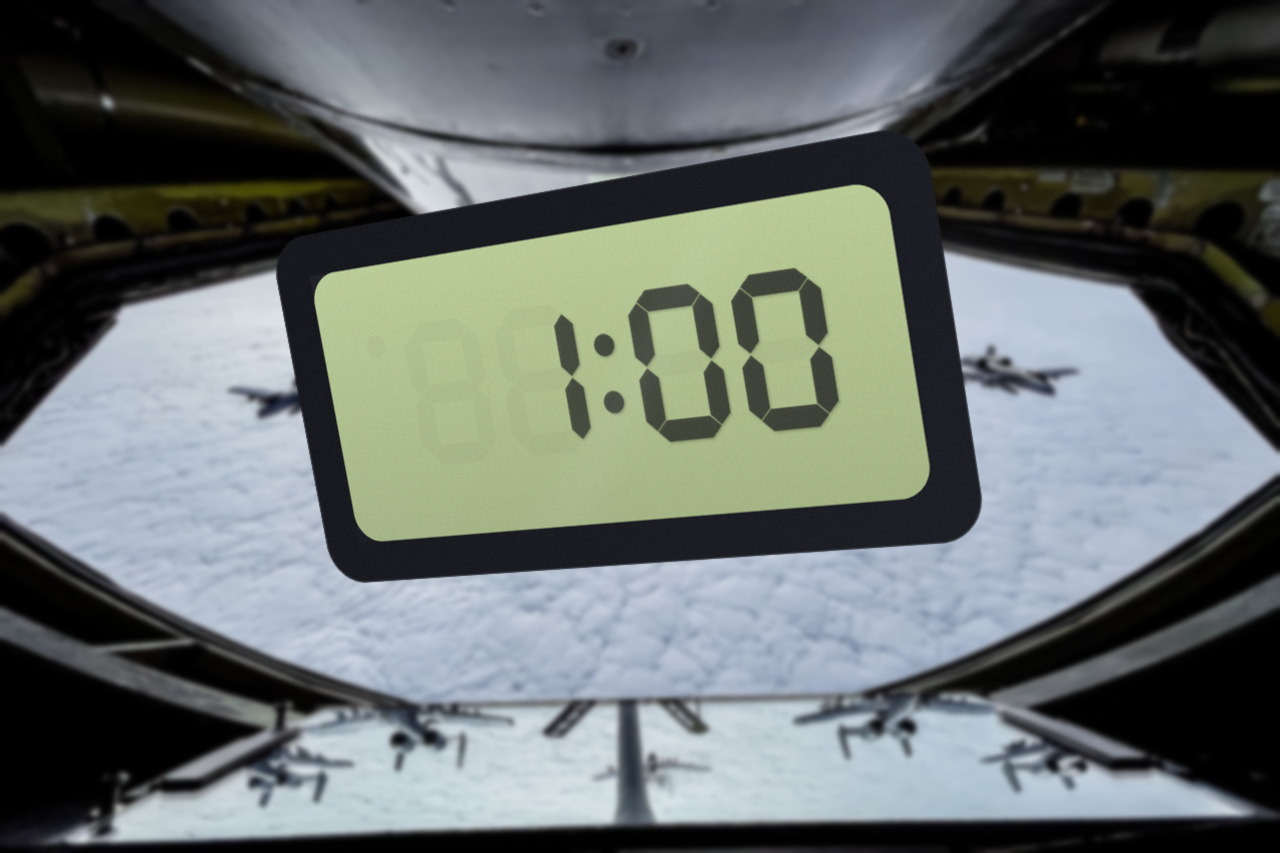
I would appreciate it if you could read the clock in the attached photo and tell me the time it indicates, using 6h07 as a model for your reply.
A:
1h00
